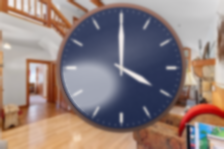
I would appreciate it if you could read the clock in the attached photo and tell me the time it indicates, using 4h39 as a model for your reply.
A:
4h00
